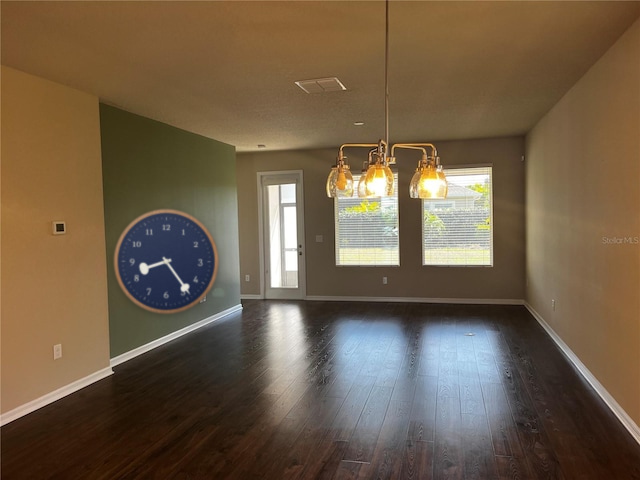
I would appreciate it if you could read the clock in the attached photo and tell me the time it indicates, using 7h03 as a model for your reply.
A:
8h24
